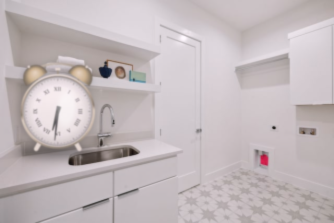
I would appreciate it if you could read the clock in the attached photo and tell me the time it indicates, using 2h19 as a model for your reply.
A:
6h31
